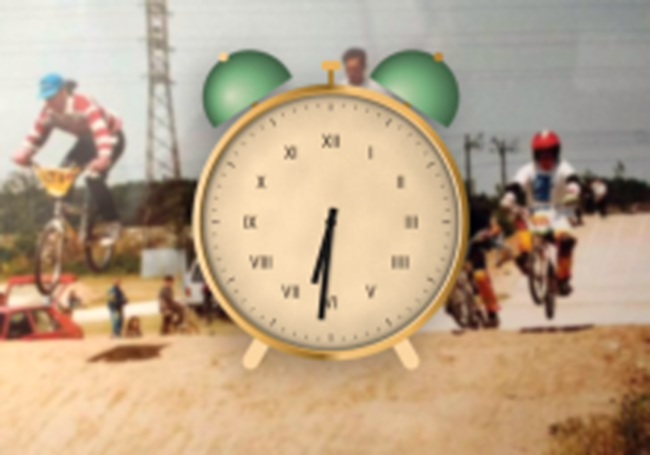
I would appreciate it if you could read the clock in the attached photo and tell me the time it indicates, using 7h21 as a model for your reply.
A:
6h31
